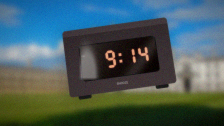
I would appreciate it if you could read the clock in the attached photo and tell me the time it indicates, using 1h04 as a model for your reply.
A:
9h14
